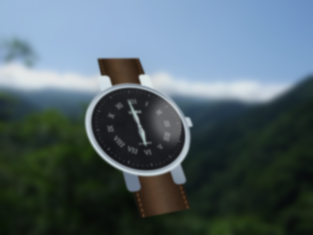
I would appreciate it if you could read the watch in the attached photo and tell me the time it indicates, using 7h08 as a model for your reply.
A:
5h59
